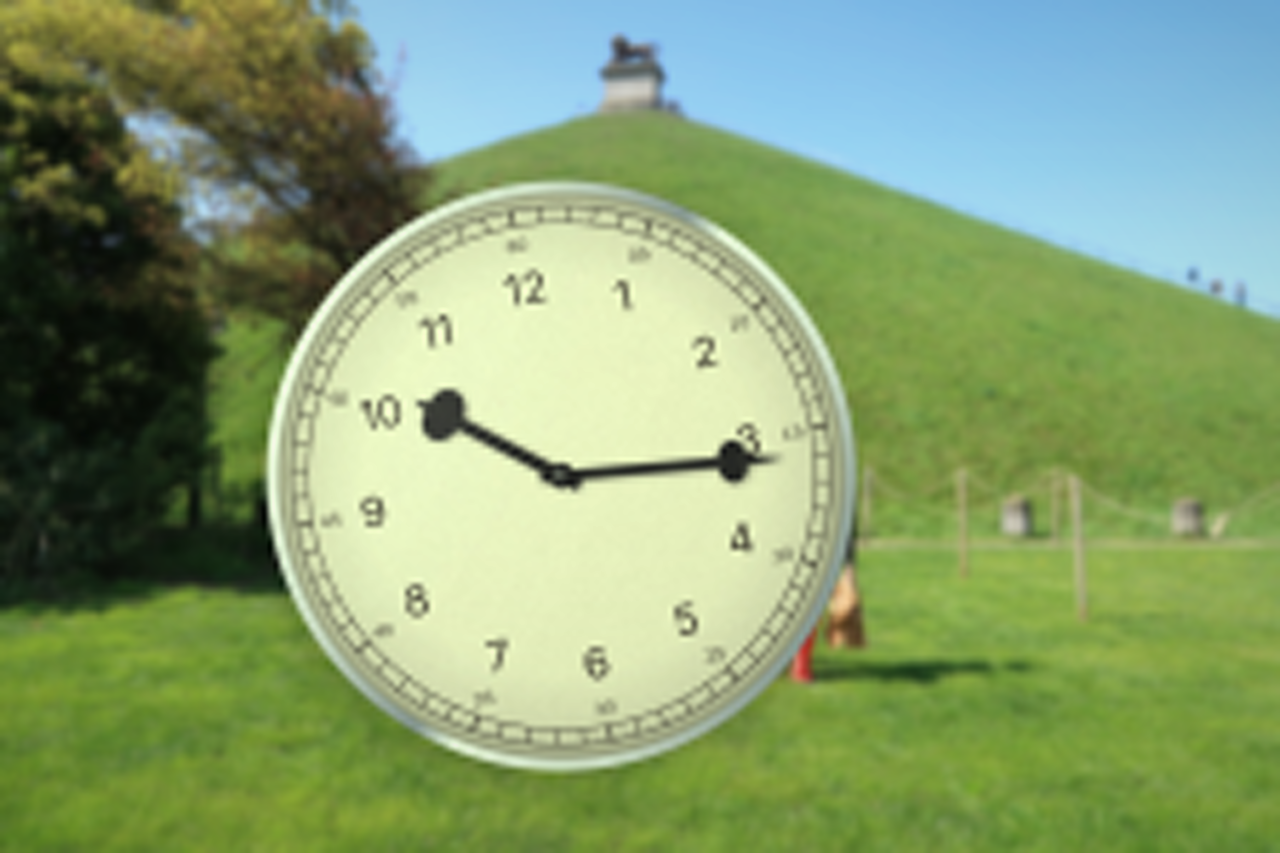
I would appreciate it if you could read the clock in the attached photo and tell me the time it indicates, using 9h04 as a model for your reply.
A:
10h16
